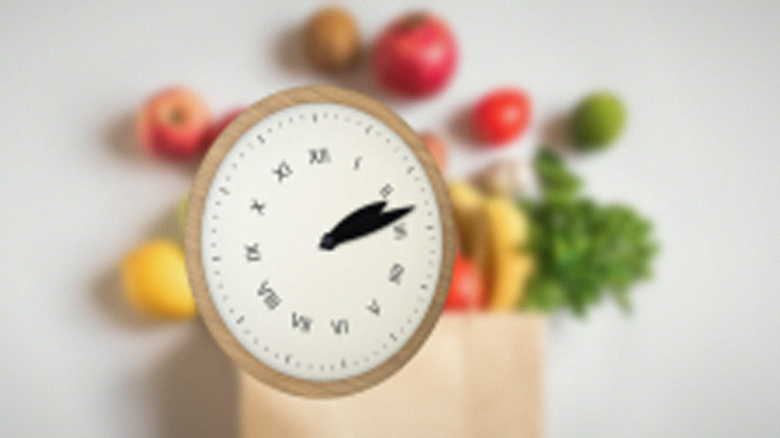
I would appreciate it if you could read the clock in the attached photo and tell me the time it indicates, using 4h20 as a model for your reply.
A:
2h13
